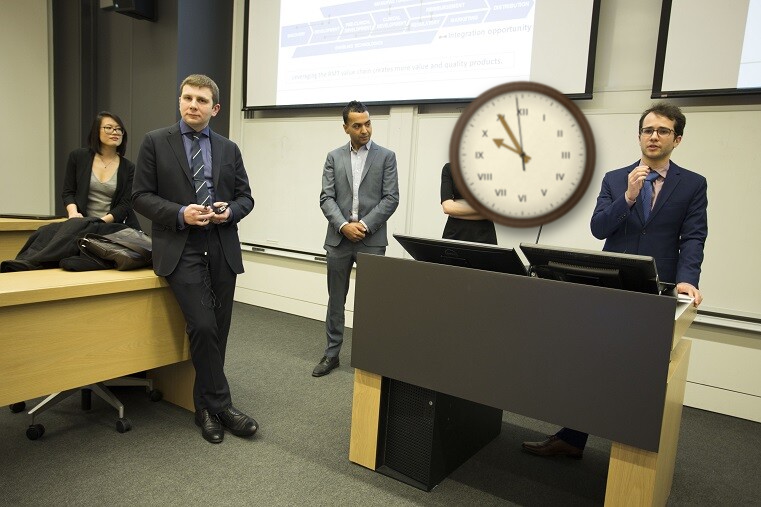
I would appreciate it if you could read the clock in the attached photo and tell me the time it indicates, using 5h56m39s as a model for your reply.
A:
9h54m59s
